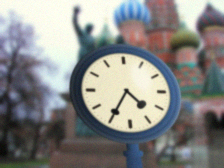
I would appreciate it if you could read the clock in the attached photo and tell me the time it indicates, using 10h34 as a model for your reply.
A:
4h35
